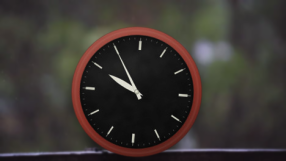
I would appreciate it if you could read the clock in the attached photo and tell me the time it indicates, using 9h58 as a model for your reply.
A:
9h55
